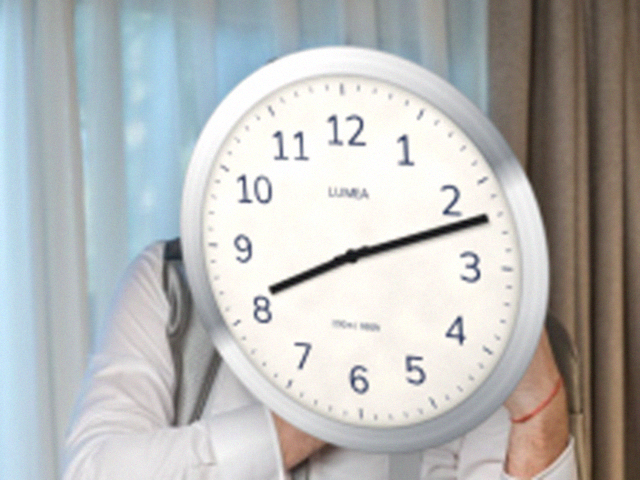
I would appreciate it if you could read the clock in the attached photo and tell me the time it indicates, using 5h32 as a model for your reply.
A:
8h12
